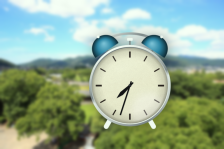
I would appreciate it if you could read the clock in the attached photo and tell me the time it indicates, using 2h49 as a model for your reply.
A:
7h33
